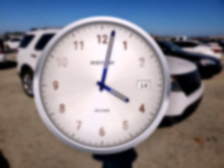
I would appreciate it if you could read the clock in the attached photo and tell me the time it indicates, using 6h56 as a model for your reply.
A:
4h02
